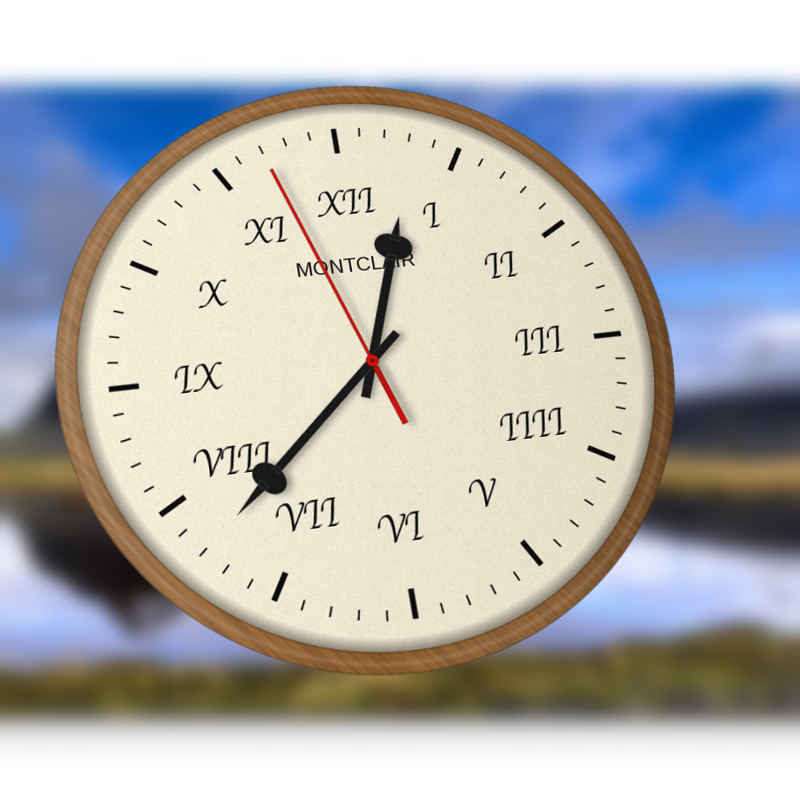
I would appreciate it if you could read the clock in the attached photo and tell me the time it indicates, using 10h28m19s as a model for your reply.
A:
12h37m57s
